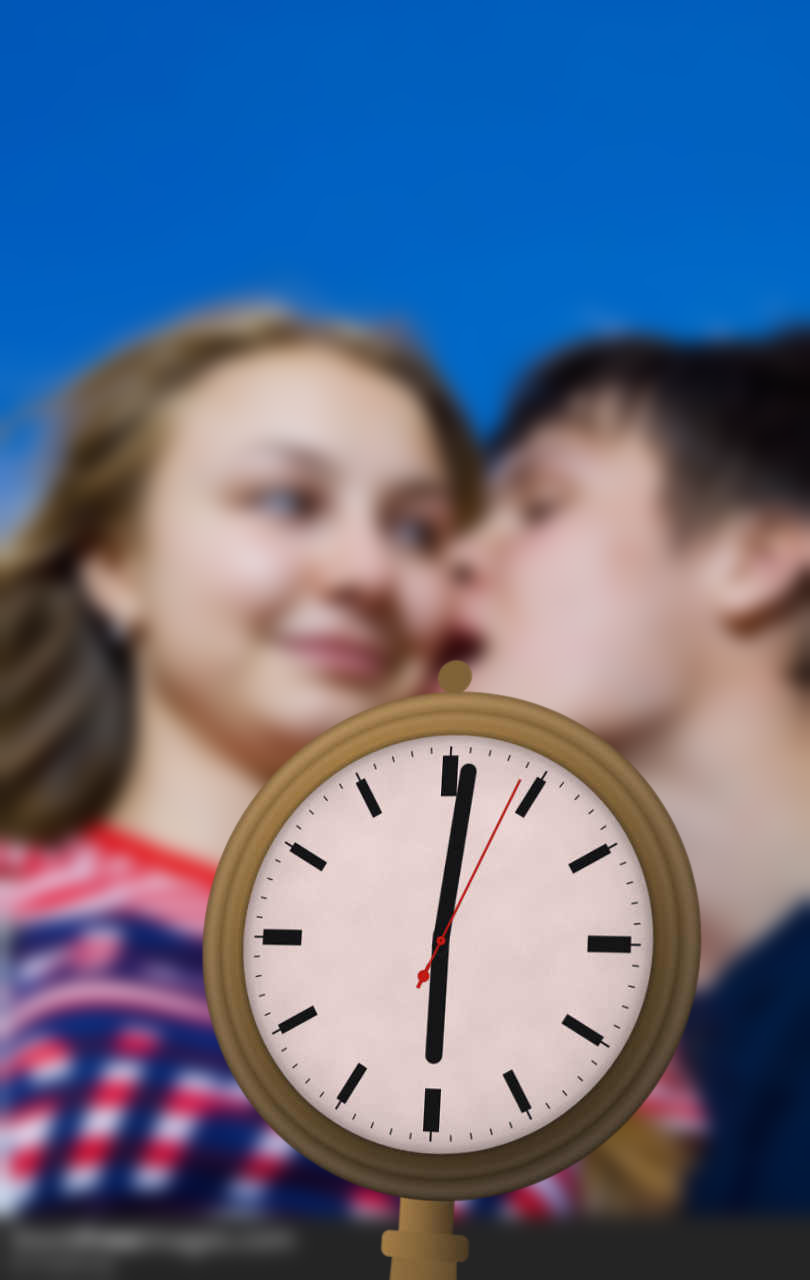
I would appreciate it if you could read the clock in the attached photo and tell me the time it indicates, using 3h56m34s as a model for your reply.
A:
6h01m04s
